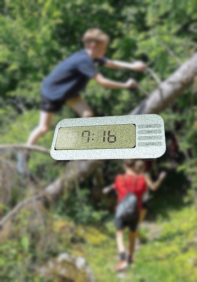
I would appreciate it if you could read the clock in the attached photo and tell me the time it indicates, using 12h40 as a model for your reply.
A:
7h16
